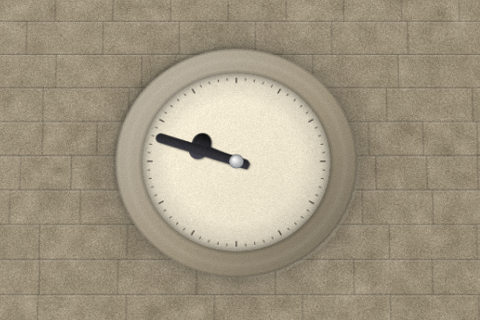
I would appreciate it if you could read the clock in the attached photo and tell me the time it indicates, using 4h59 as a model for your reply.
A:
9h48
